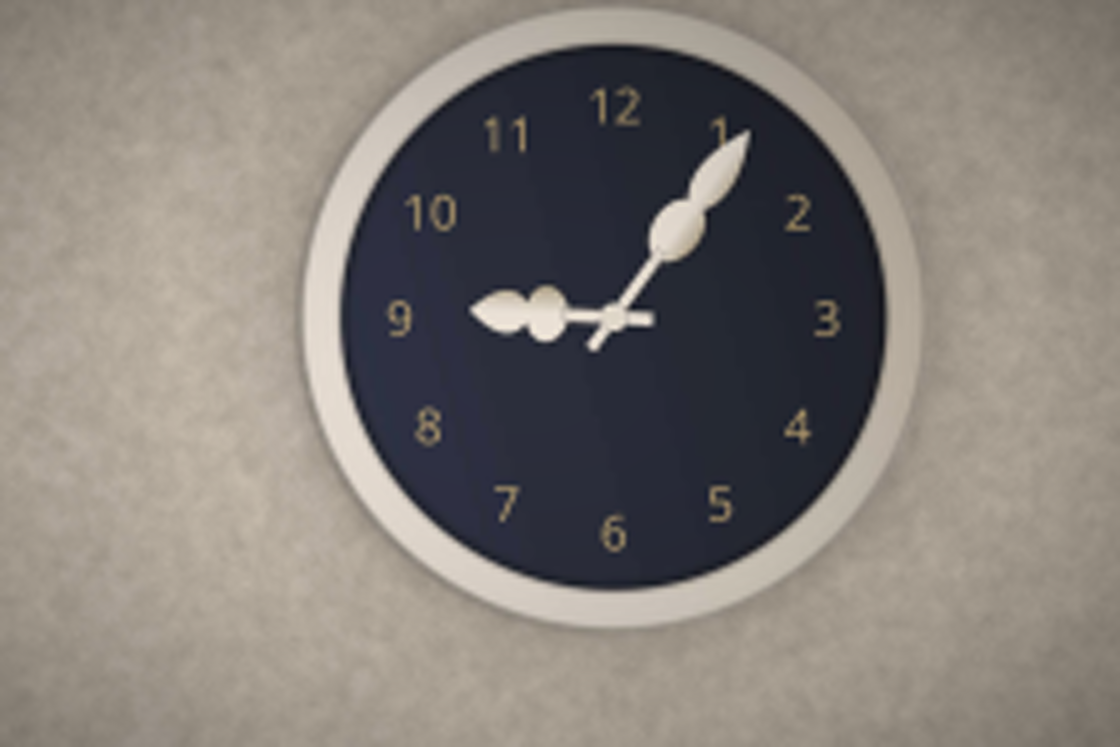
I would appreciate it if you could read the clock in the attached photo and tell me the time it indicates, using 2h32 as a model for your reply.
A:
9h06
